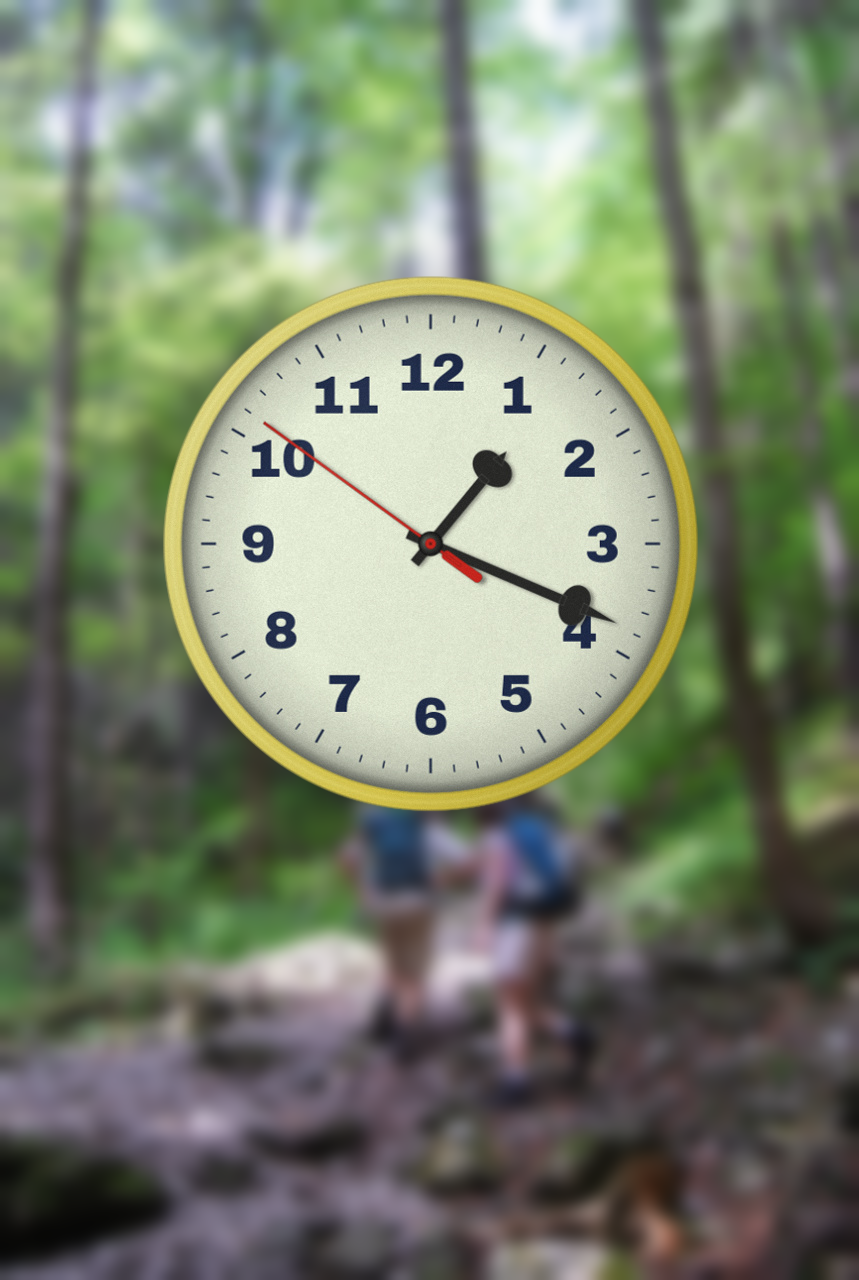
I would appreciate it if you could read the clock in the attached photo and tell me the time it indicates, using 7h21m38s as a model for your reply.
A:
1h18m51s
